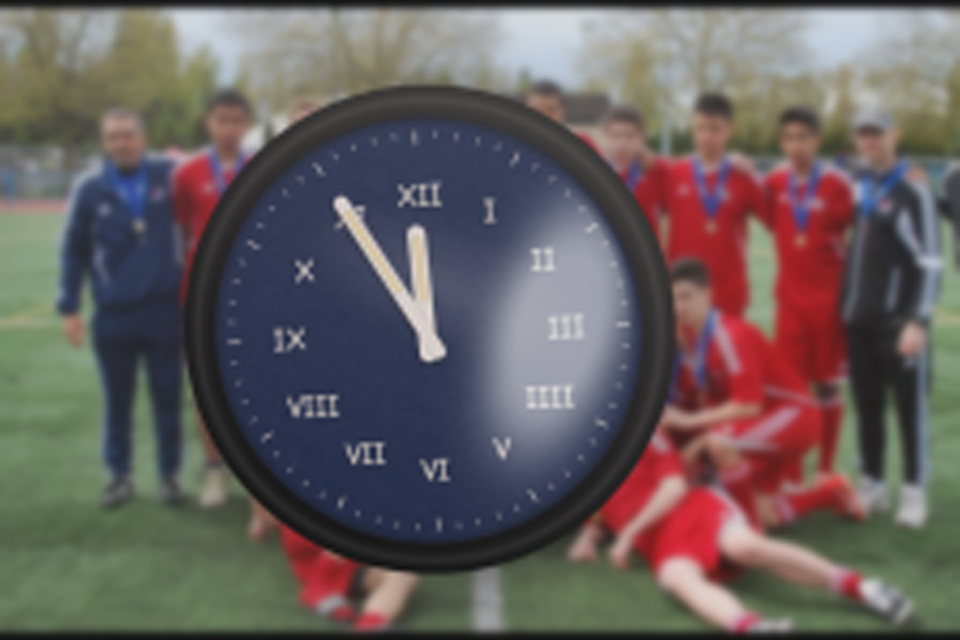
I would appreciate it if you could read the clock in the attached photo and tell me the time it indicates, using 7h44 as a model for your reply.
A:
11h55
